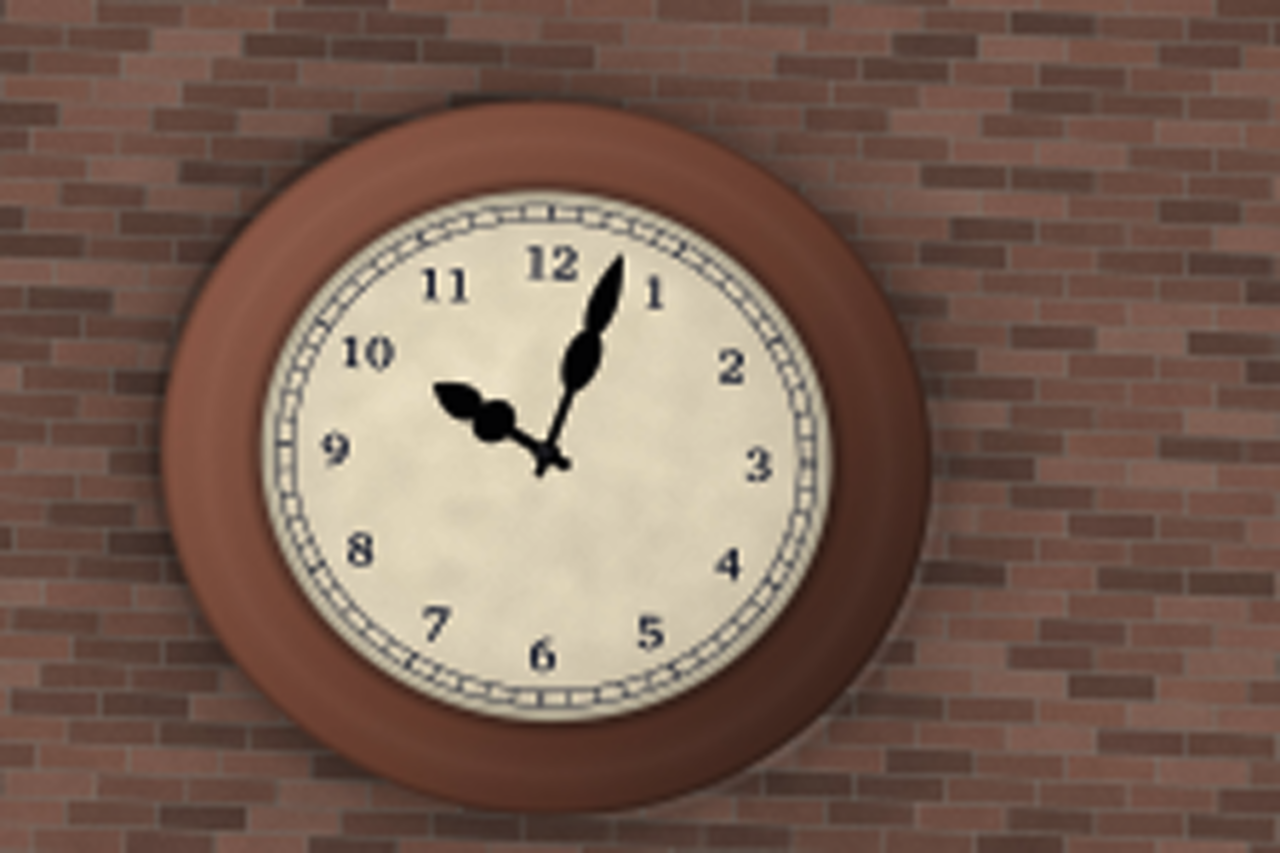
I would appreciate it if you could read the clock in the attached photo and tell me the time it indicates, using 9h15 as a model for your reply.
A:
10h03
